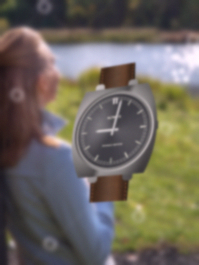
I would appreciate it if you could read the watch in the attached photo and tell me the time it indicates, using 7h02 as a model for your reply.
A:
9h02
